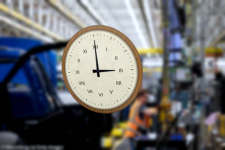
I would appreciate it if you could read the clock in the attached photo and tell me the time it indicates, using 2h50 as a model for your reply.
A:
3h00
